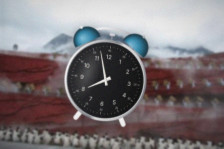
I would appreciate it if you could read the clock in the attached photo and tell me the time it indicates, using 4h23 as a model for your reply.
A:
7h57
